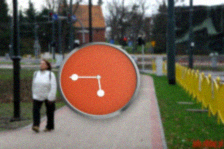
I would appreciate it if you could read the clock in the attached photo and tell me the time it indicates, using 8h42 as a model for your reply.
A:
5h45
